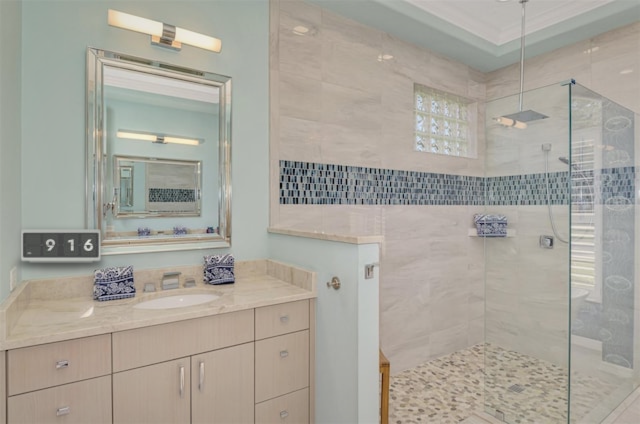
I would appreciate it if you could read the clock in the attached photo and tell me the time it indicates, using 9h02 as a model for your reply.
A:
9h16
